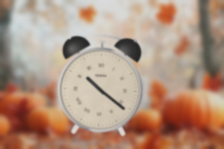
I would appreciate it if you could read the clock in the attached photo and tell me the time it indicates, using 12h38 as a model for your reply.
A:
10h21
